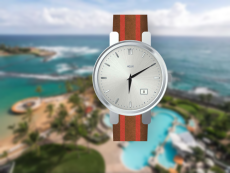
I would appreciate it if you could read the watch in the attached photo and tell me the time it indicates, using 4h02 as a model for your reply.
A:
6h10
